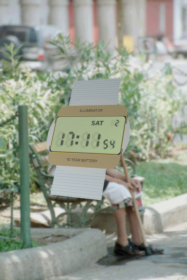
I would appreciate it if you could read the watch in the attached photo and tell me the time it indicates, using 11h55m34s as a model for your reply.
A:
17h11m54s
